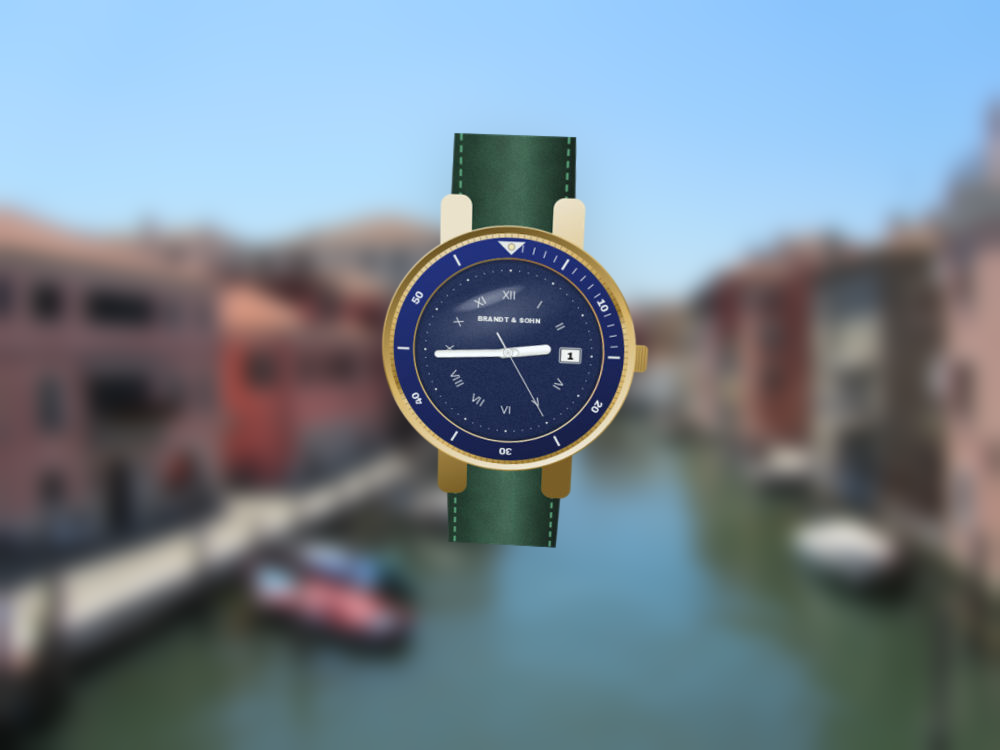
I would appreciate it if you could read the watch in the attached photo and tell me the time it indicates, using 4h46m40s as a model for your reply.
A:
2h44m25s
